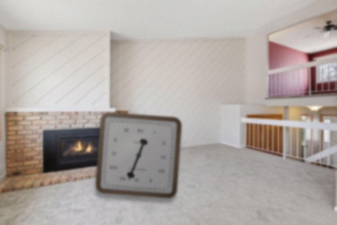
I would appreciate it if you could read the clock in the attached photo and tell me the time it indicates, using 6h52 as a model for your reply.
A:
12h33
